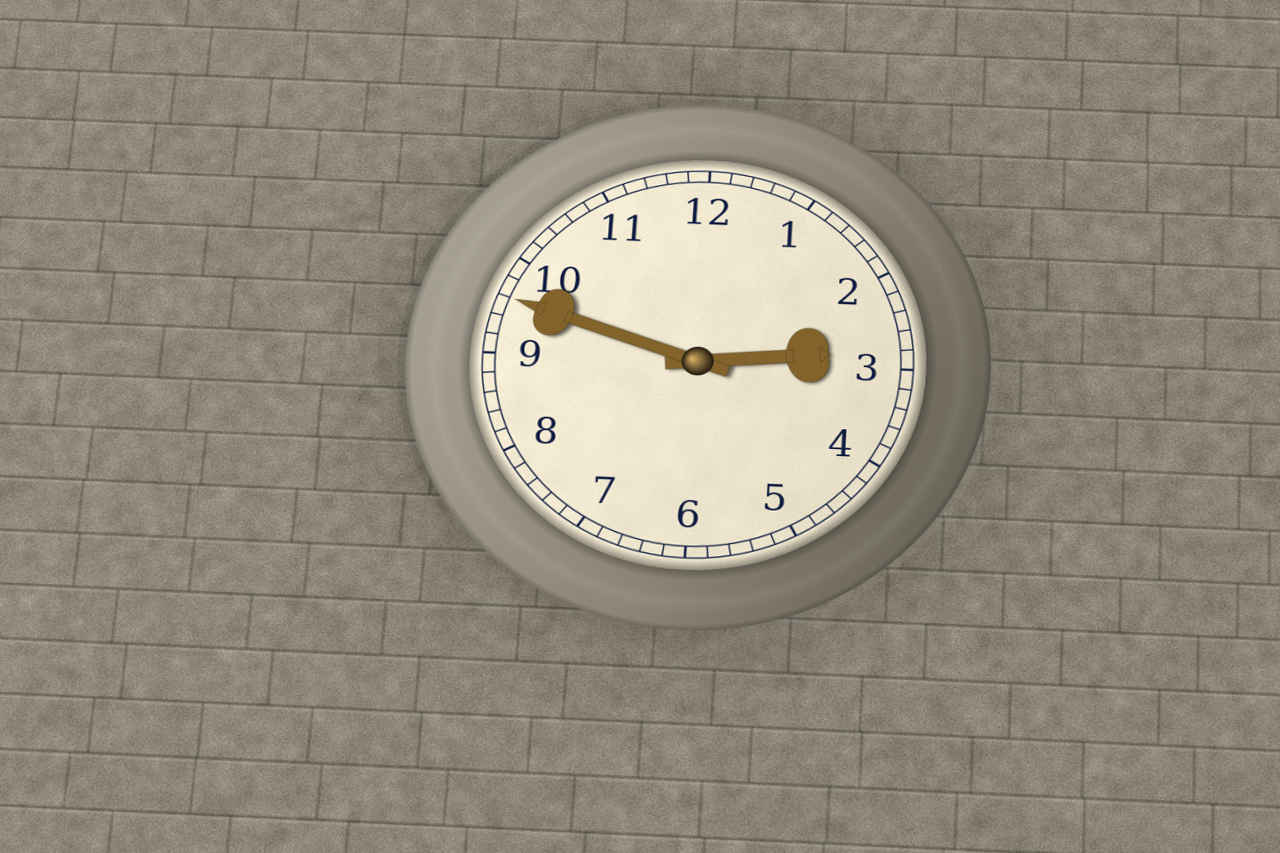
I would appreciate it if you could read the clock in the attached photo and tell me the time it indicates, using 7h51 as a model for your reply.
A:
2h48
